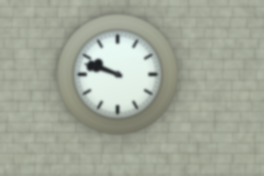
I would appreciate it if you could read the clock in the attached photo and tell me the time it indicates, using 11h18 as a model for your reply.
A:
9h48
